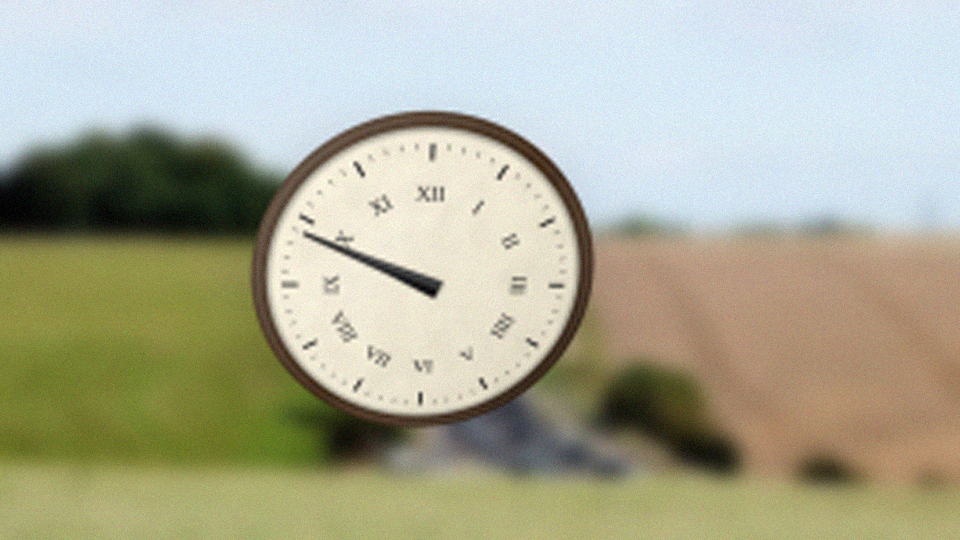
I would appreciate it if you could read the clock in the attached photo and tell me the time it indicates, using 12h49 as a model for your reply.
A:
9h49
